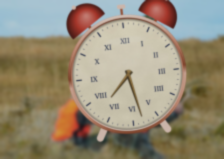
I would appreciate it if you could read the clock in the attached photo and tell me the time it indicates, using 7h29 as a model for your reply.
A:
7h28
